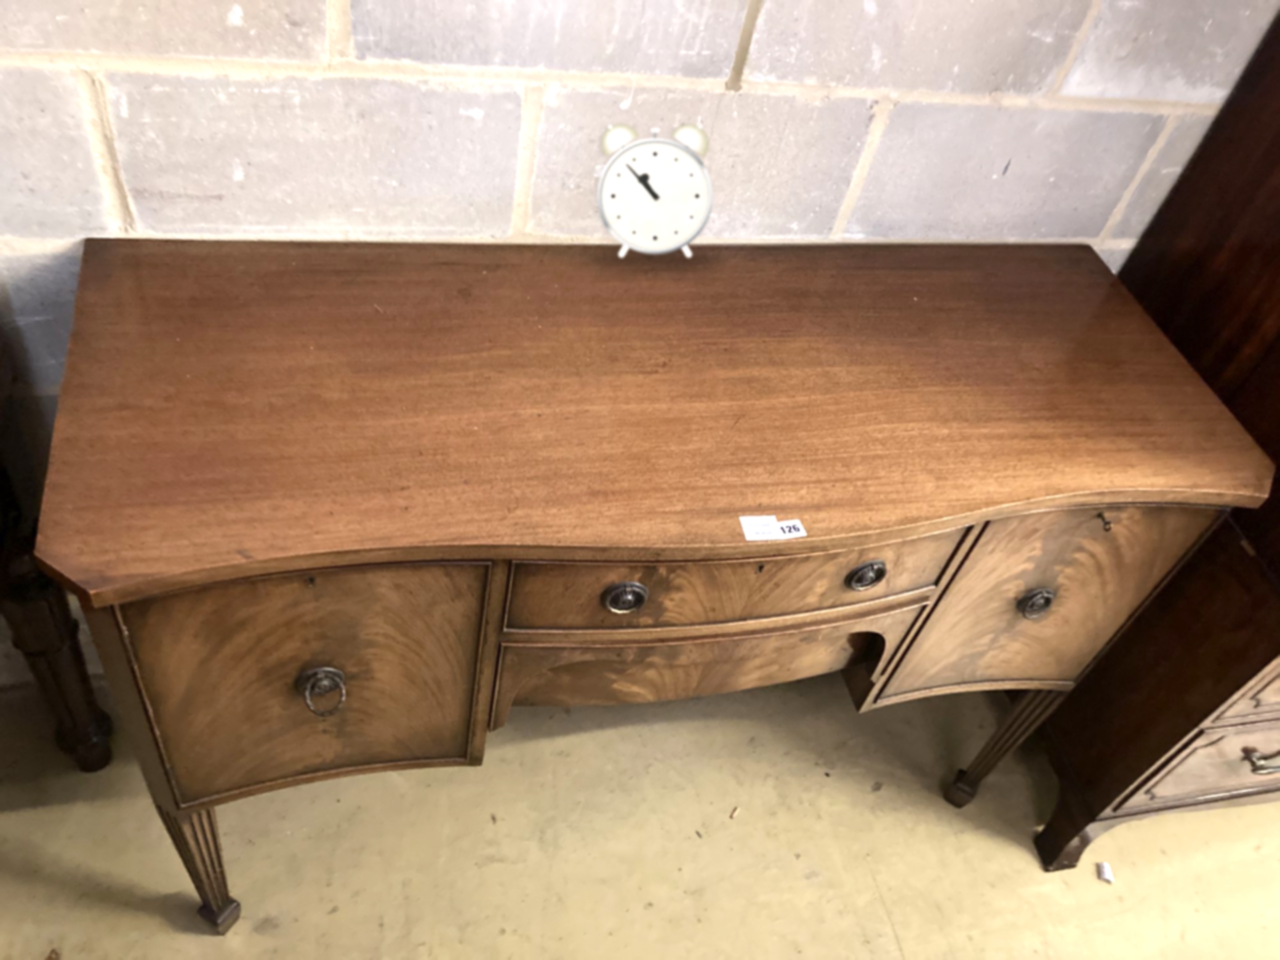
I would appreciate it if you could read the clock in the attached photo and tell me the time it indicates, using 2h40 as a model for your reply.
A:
10h53
